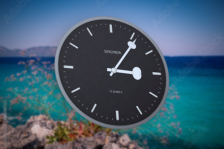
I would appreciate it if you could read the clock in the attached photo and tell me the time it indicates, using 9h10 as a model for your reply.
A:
3h06
